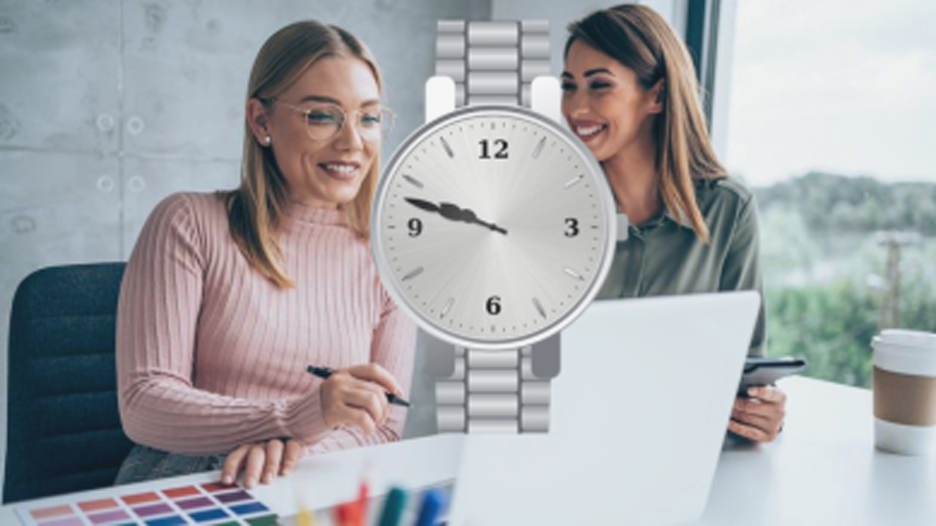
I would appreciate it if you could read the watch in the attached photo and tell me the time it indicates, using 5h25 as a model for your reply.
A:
9h48
